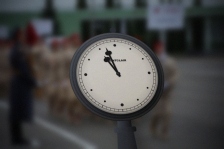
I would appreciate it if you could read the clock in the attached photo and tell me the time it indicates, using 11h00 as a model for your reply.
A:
10h57
